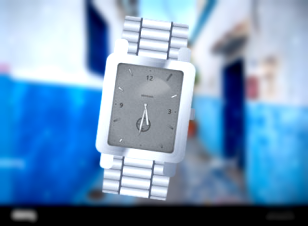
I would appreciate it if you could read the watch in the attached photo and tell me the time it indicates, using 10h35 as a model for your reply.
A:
5h31
